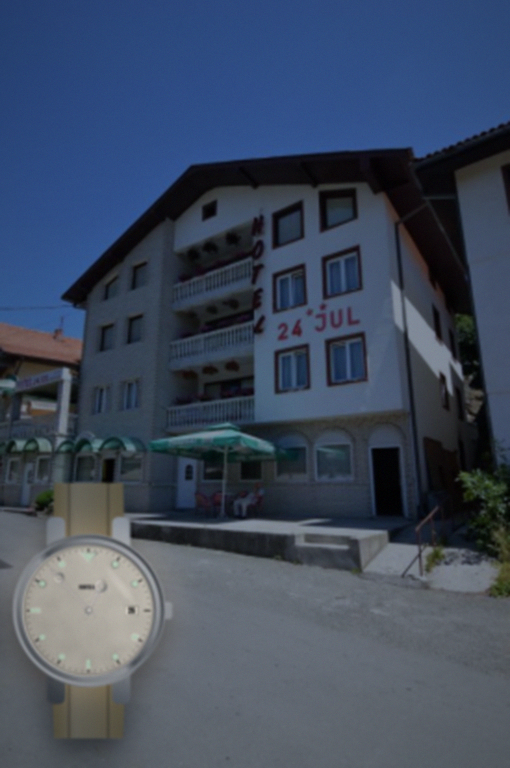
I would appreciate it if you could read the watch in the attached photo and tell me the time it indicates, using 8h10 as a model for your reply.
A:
12h53
